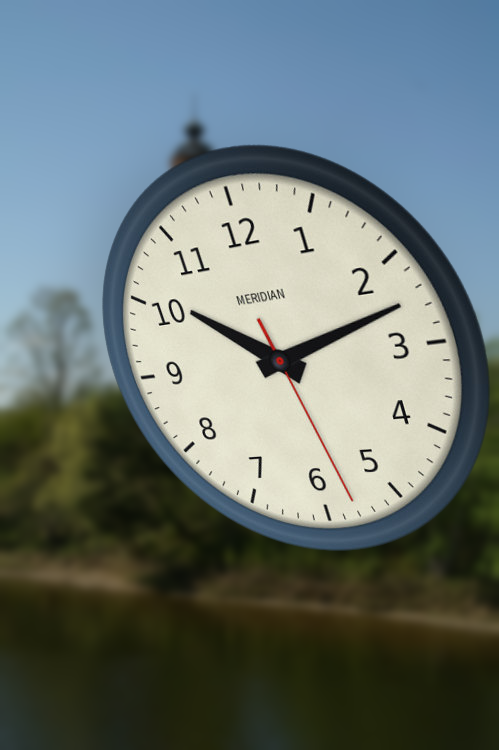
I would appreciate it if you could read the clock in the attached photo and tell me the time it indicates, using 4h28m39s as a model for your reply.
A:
10h12m28s
